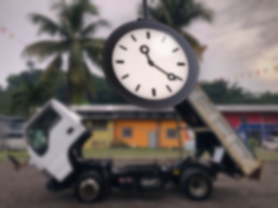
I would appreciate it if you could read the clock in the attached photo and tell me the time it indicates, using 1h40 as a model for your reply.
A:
11h21
